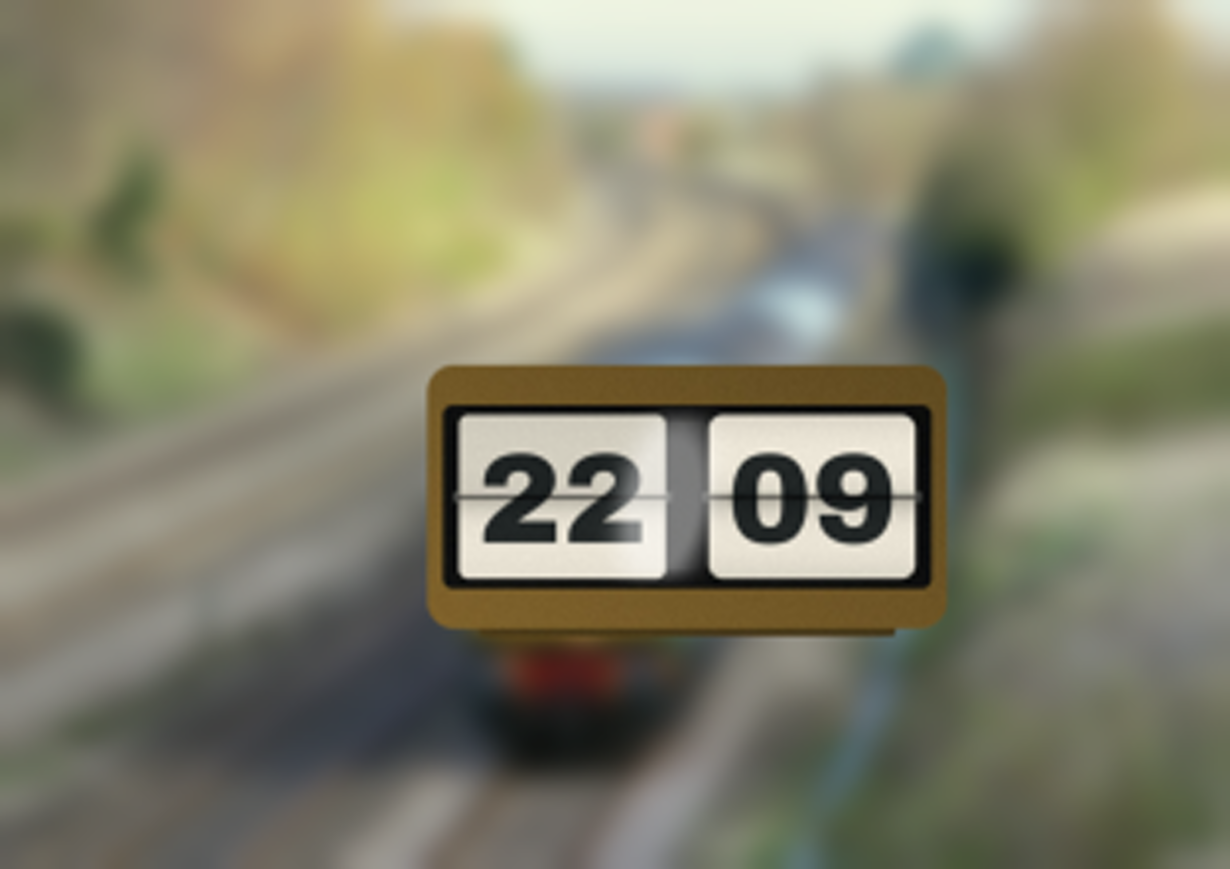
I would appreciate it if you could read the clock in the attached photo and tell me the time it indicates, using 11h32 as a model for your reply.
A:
22h09
